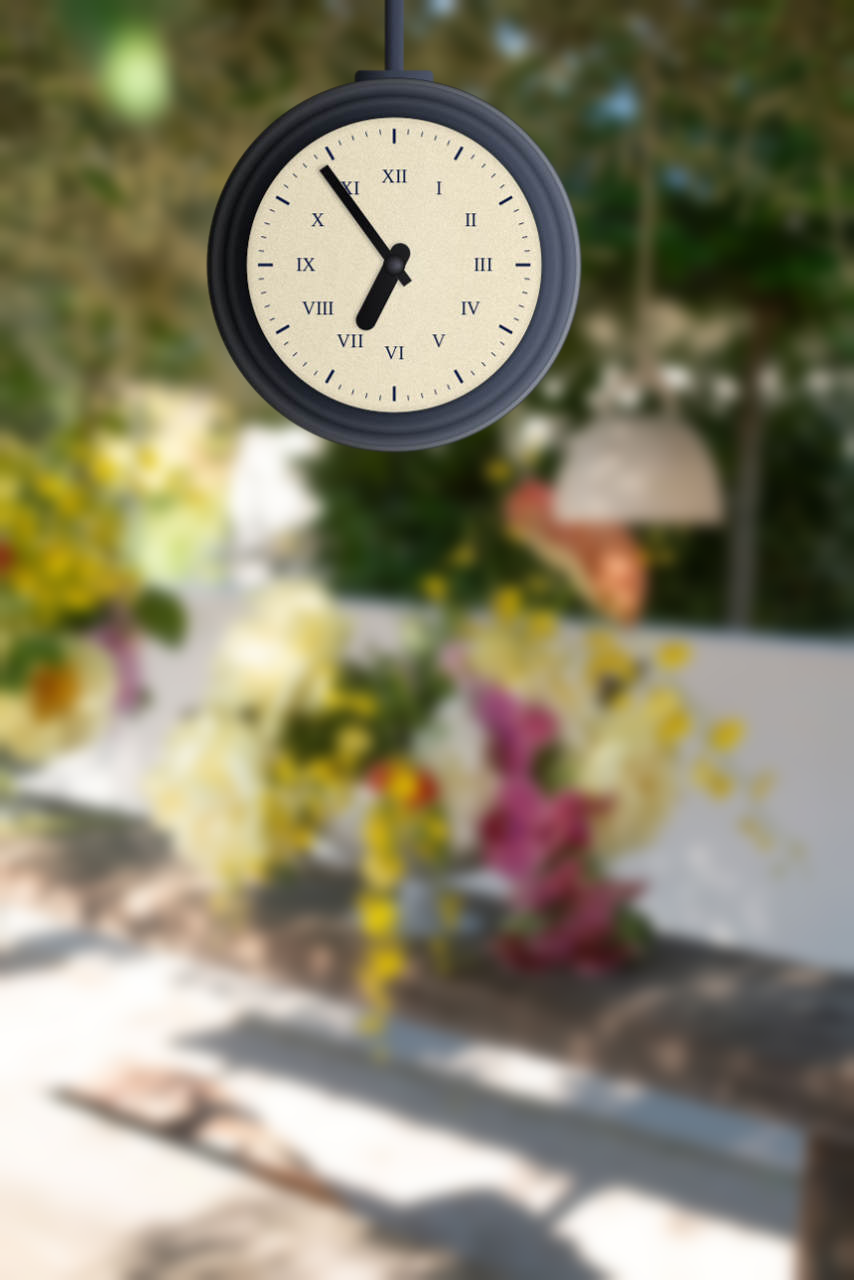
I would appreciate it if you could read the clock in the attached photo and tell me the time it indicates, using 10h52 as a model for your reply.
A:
6h54
